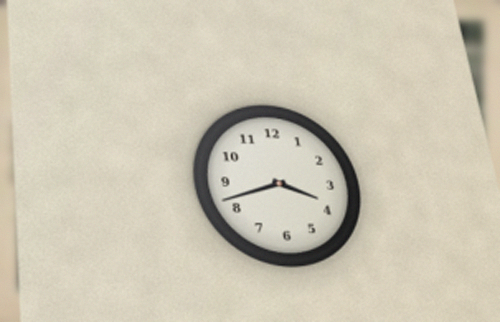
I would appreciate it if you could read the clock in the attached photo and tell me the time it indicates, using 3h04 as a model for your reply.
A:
3h42
